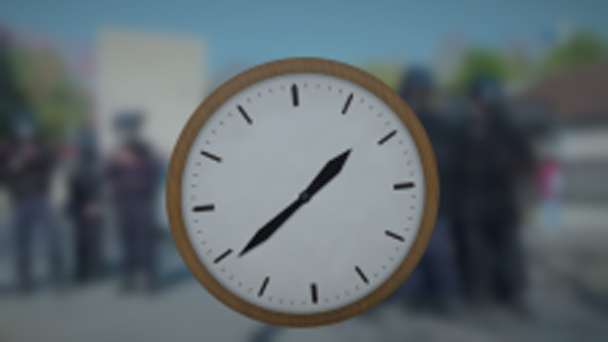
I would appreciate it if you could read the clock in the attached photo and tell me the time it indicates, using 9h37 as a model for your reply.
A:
1h39
